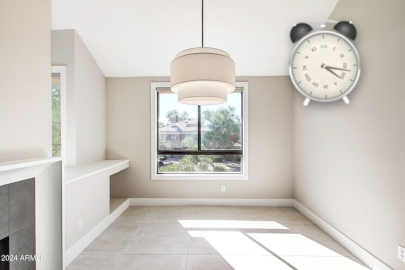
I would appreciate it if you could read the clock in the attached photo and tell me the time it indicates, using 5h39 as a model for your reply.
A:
4h17
